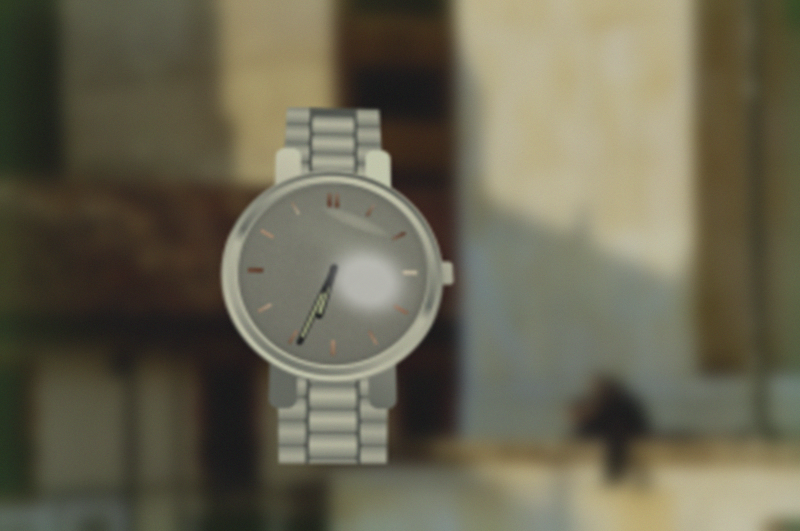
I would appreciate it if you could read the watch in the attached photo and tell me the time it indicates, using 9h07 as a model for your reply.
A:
6h34
